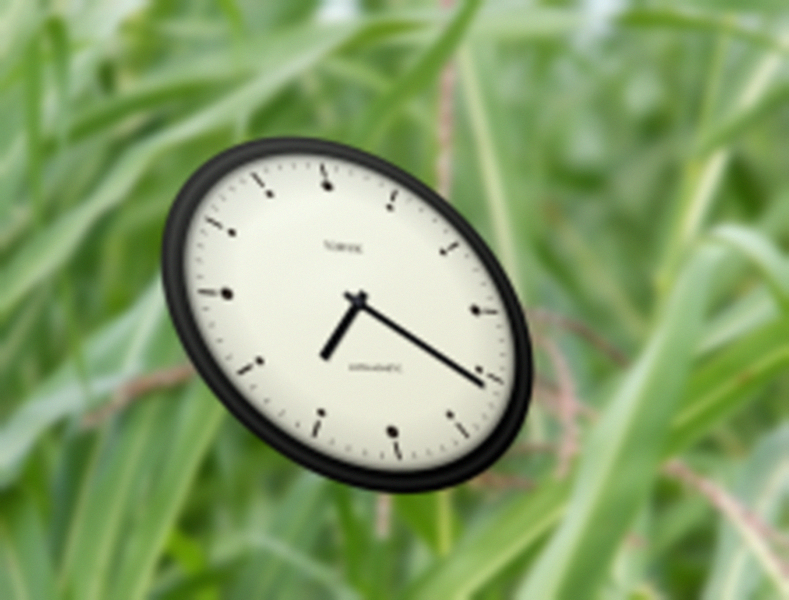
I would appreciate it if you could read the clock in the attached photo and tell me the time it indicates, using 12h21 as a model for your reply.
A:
7h21
